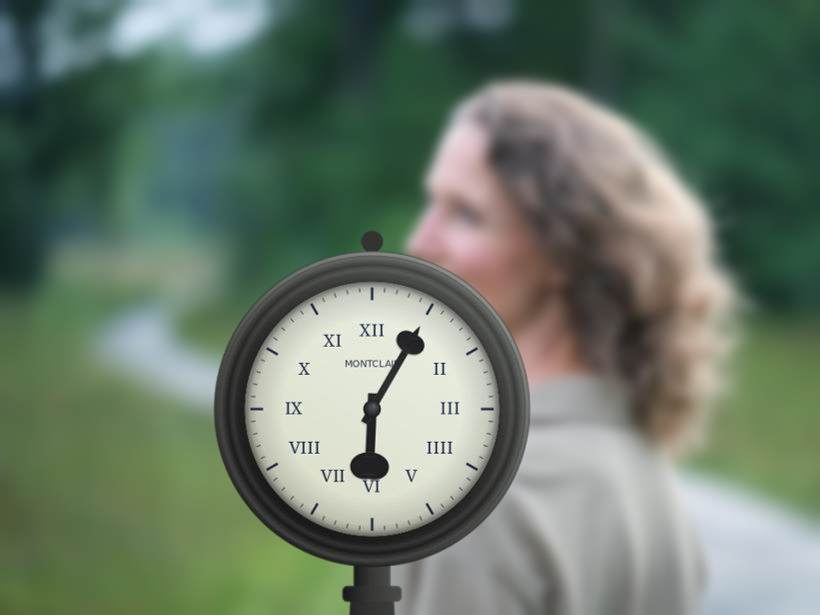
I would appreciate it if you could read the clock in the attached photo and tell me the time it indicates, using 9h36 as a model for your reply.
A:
6h05
